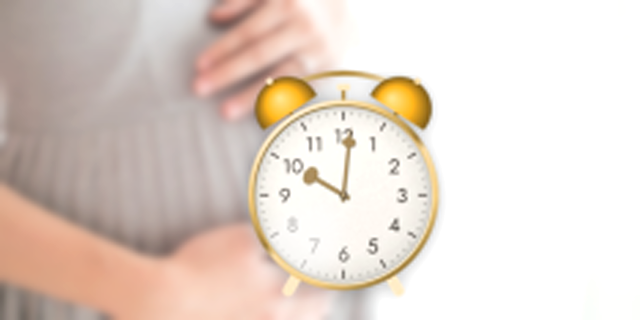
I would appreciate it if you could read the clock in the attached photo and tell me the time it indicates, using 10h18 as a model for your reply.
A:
10h01
